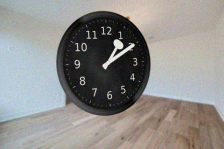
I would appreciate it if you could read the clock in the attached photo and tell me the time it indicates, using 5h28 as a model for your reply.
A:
1h10
